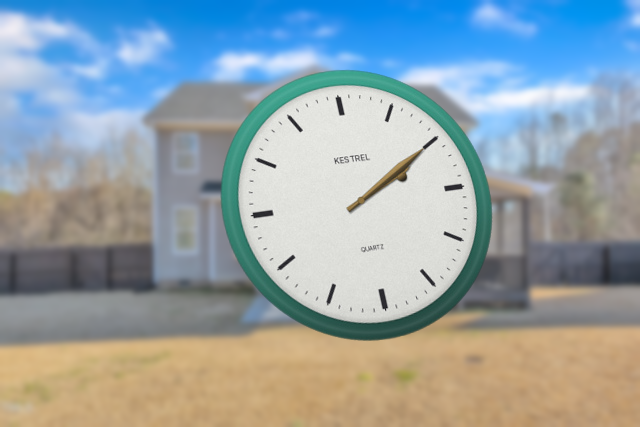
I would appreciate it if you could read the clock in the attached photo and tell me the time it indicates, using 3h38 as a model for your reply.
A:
2h10
